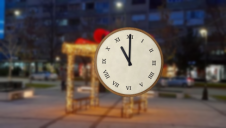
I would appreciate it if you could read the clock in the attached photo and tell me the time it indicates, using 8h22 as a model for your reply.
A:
11h00
